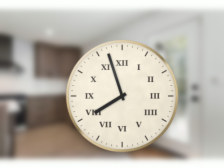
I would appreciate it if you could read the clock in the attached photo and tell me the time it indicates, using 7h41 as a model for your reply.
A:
7h57
